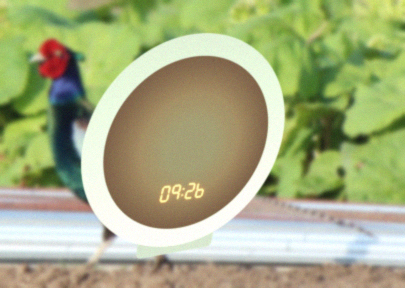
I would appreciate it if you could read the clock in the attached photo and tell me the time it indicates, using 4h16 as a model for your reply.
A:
9h26
